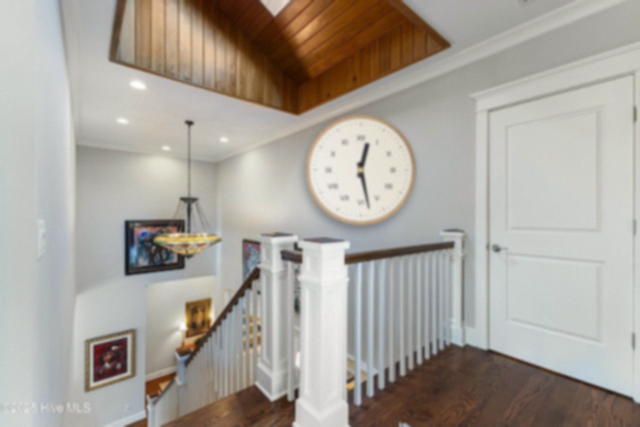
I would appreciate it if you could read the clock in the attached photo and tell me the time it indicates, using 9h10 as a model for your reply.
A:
12h28
